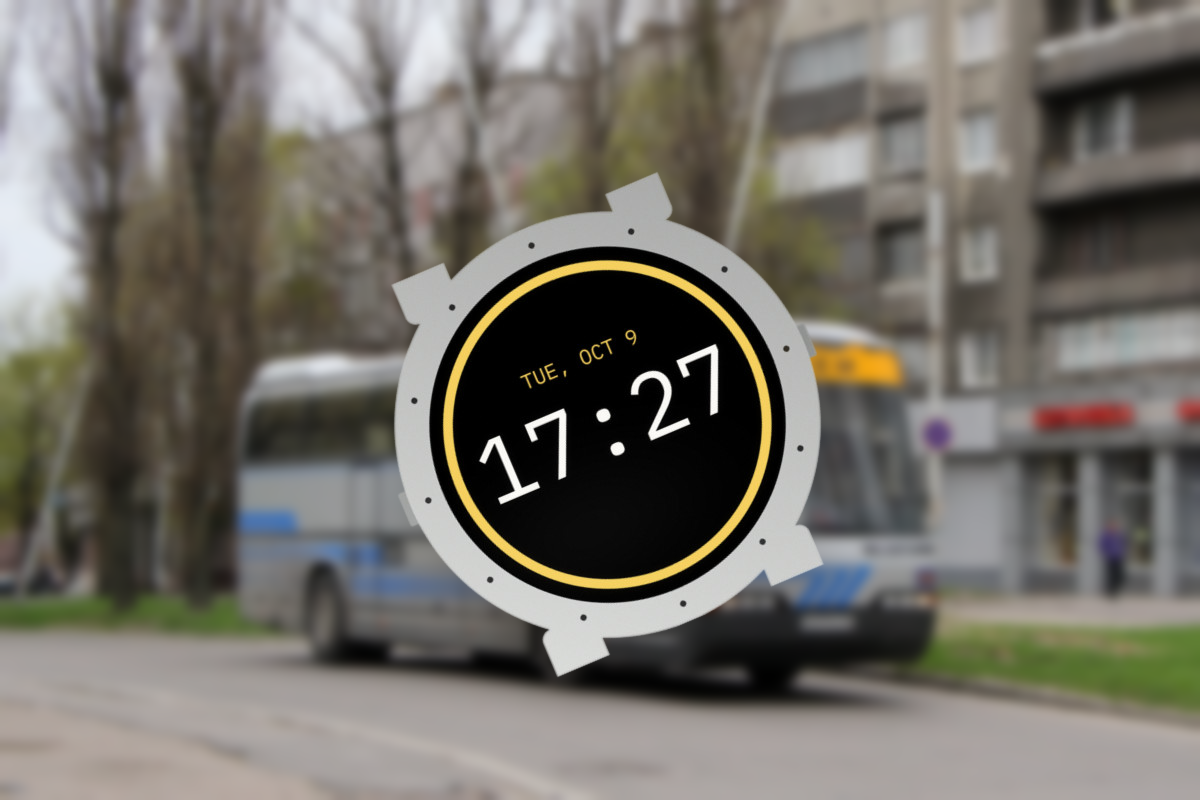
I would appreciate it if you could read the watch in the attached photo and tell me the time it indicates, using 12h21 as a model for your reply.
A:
17h27
